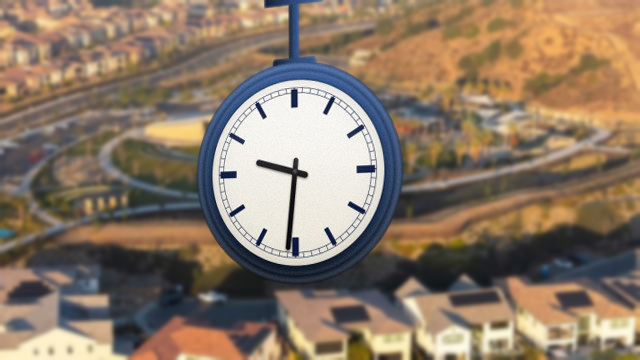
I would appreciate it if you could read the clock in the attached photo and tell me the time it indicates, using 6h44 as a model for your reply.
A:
9h31
